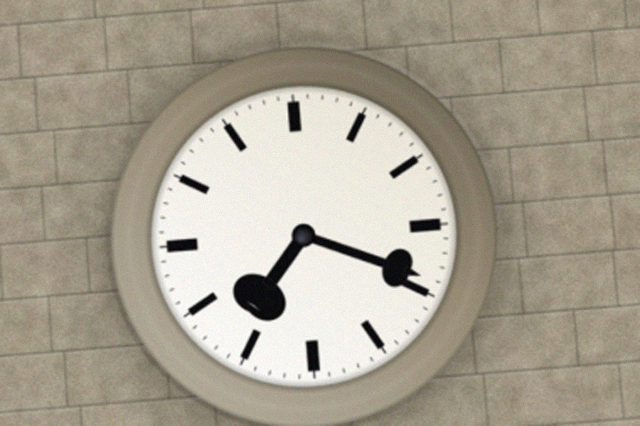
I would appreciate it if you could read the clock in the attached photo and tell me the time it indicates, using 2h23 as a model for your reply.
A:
7h19
